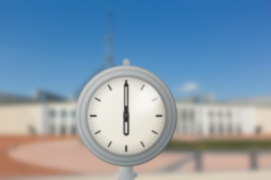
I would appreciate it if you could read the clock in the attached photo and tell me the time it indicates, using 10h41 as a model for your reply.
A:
6h00
